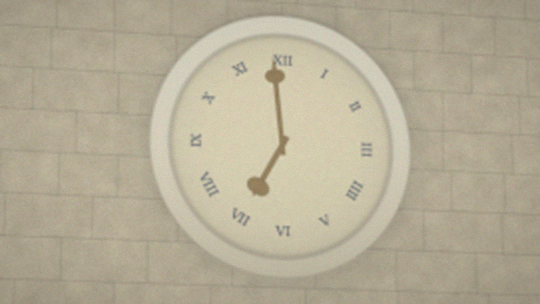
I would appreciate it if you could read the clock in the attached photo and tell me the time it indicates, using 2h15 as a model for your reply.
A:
6h59
